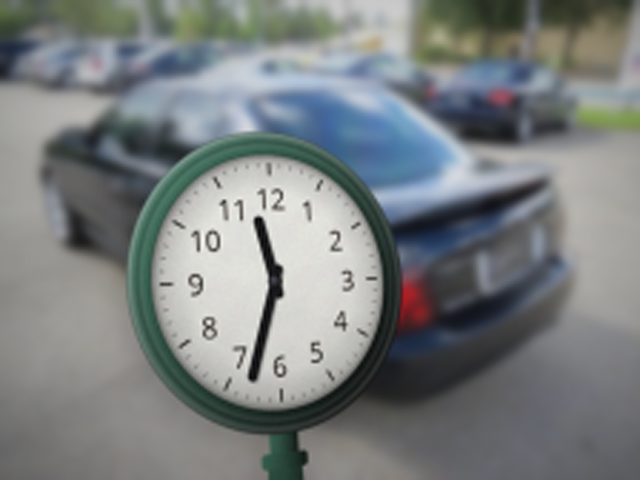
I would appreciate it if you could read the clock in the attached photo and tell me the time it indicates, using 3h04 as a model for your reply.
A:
11h33
